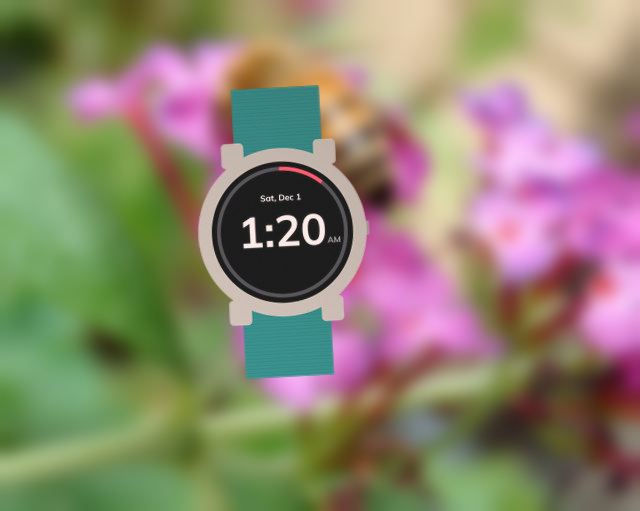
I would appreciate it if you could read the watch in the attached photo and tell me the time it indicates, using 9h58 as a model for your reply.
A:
1h20
